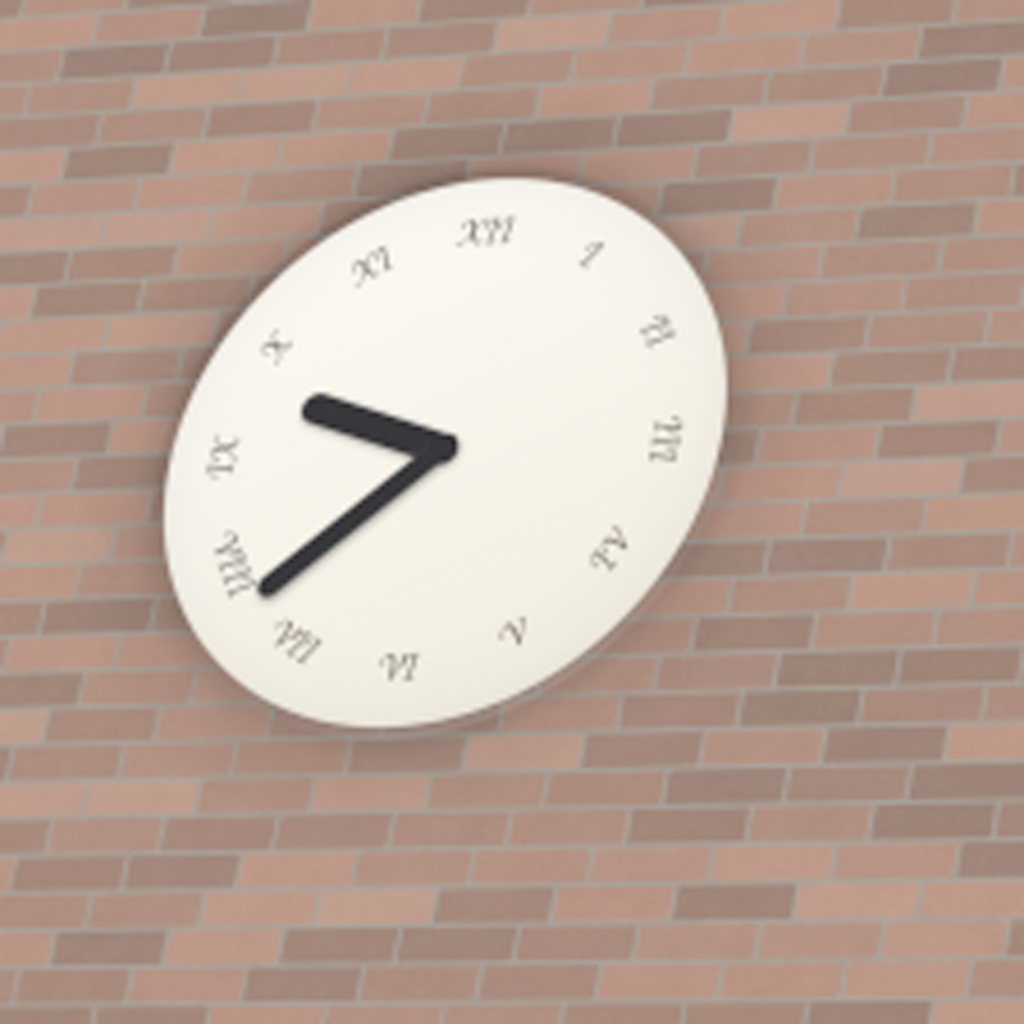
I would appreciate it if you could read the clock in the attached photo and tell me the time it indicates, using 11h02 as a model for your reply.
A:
9h38
